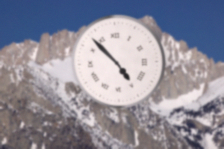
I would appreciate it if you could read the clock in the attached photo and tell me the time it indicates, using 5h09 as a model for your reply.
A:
4h53
